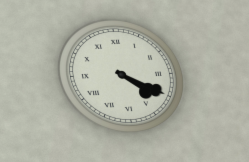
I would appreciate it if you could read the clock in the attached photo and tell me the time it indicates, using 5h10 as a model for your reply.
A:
4h20
